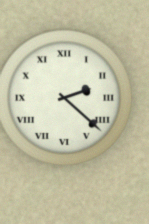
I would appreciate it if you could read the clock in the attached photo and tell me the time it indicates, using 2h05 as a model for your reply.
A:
2h22
